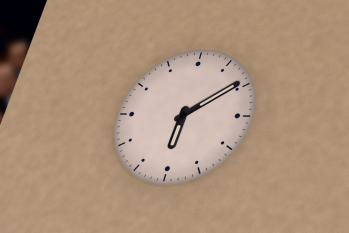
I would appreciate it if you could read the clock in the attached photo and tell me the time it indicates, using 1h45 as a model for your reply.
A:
6h09
